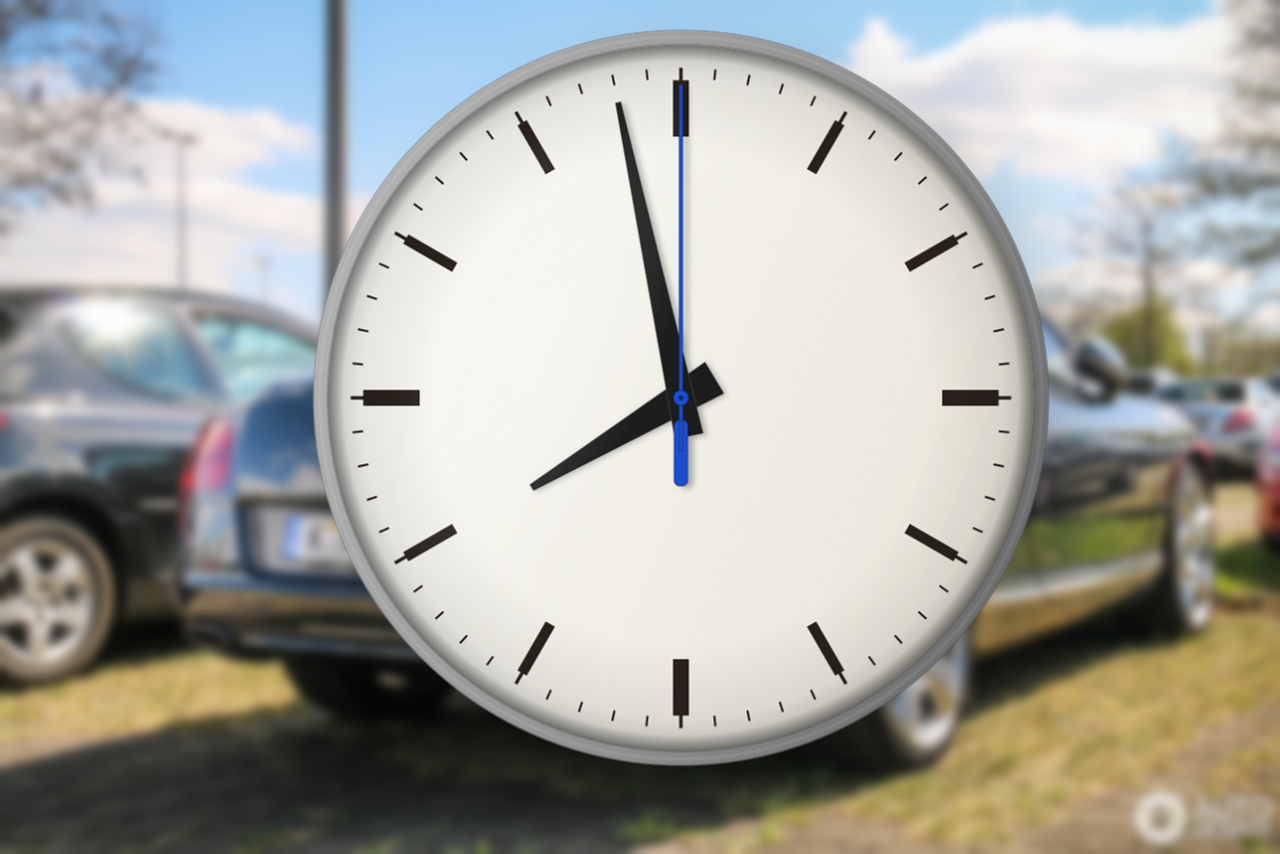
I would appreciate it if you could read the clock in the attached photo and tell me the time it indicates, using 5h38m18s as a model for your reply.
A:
7h58m00s
